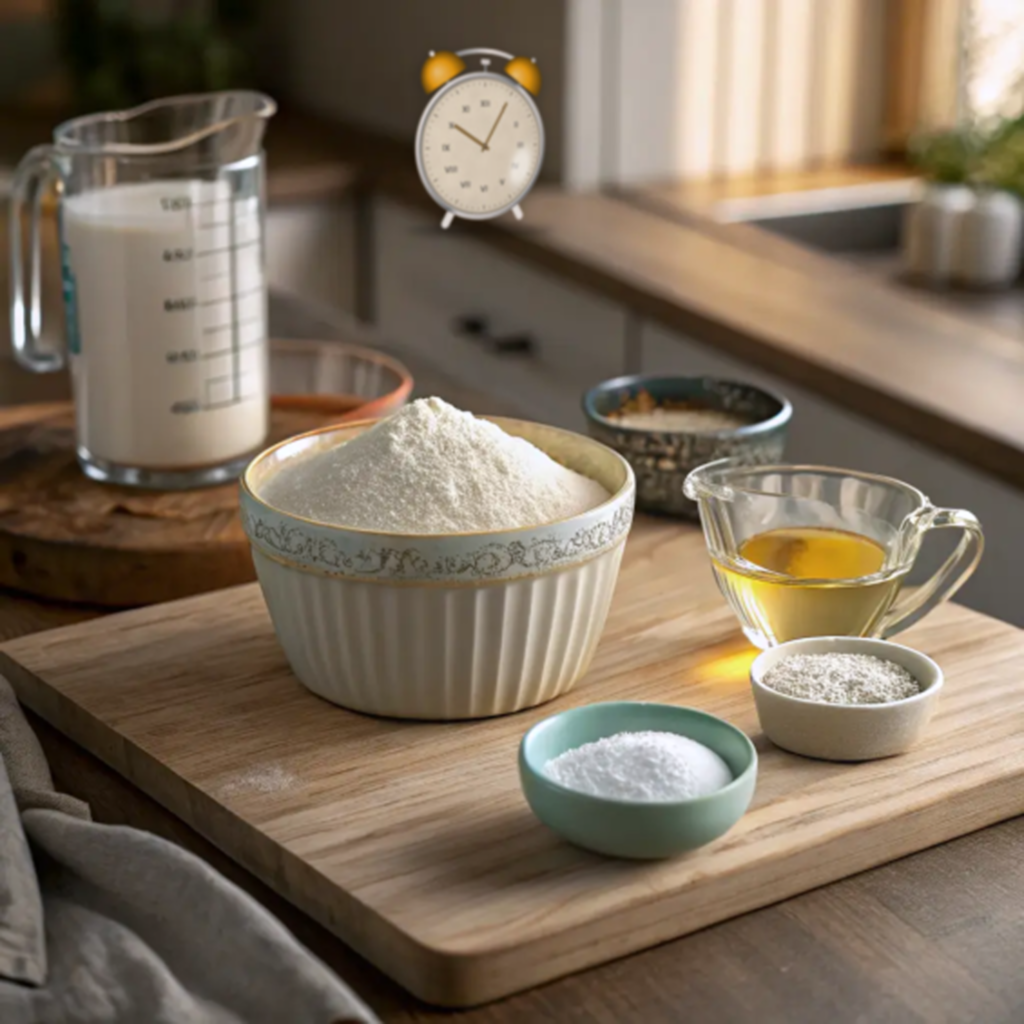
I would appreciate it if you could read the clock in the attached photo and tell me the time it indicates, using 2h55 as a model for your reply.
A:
10h05
